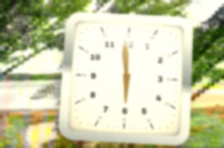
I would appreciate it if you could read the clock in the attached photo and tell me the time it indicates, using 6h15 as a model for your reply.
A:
5h59
